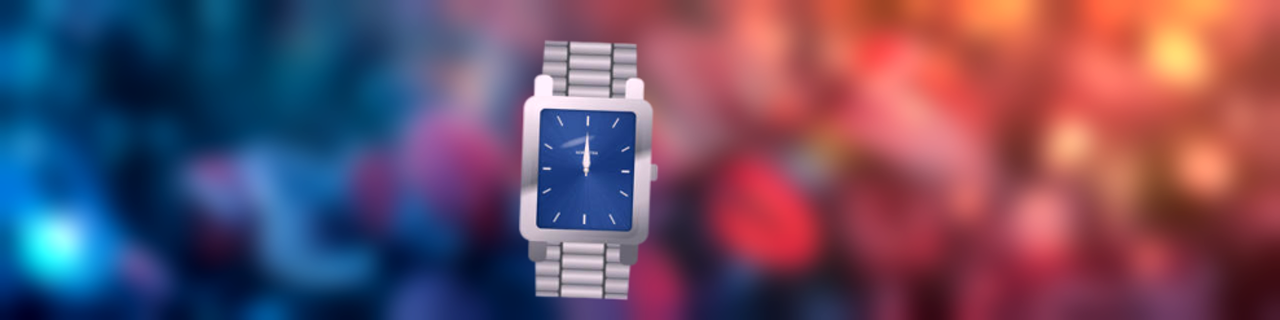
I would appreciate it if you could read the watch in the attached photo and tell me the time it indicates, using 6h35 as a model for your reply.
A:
12h00
